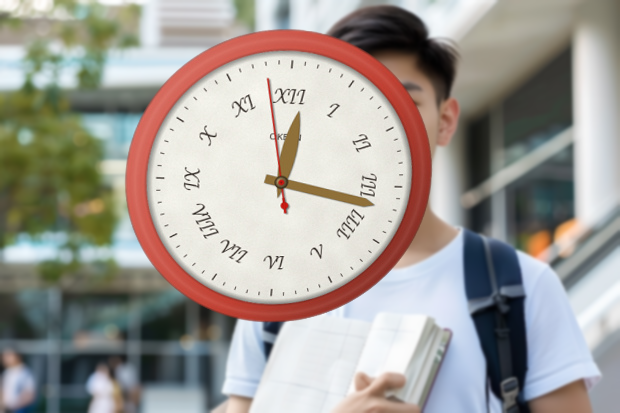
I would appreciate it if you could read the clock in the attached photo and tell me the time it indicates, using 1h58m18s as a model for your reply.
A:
12h16m58s
